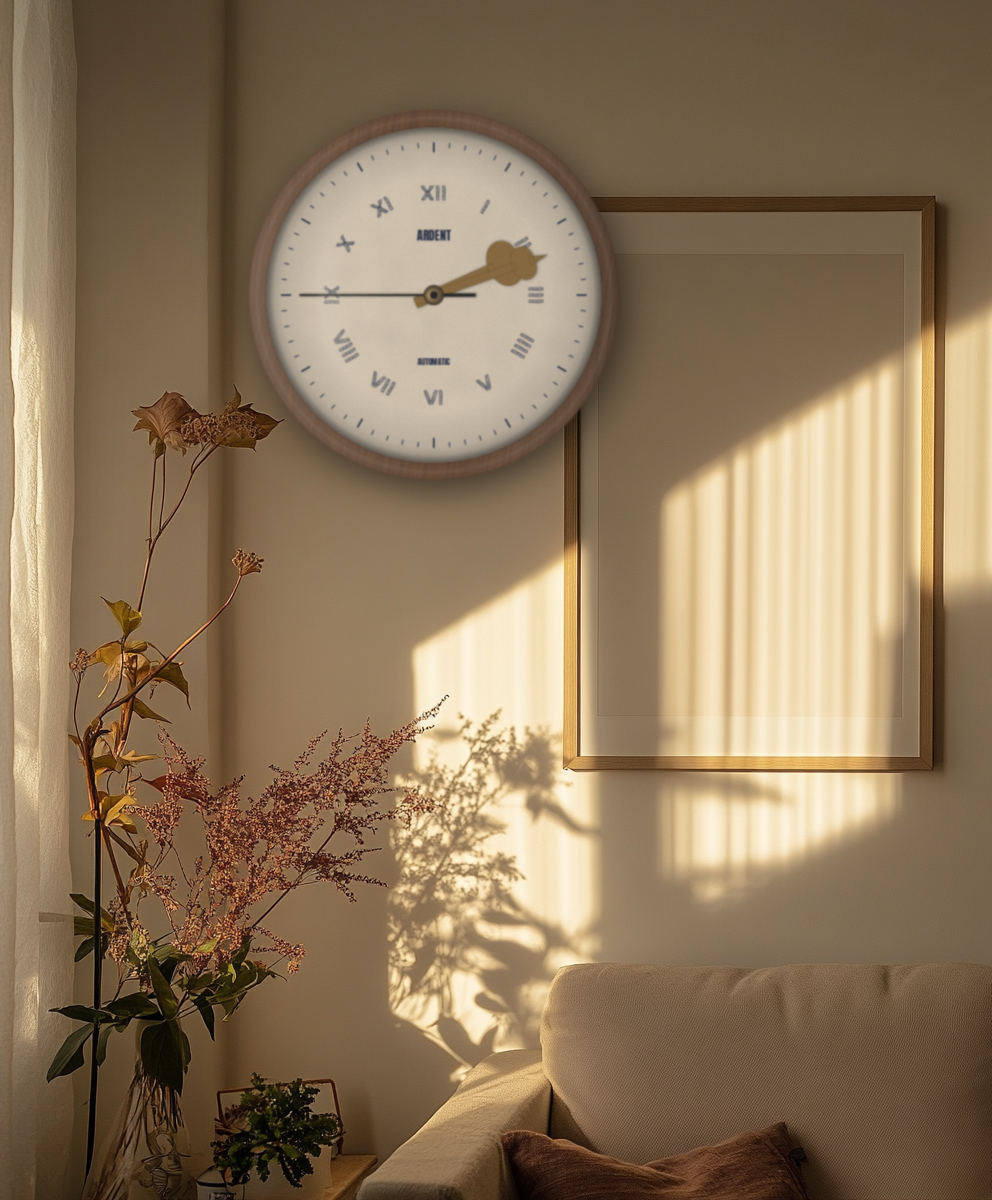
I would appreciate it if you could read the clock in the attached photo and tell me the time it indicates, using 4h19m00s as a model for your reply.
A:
2h11m45s
